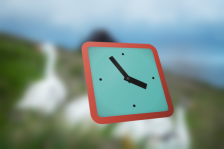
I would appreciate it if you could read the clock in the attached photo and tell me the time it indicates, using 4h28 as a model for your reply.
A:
3h55
